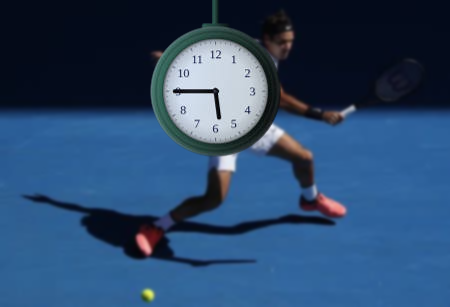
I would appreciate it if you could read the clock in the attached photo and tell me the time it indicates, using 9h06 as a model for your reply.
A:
5h45
